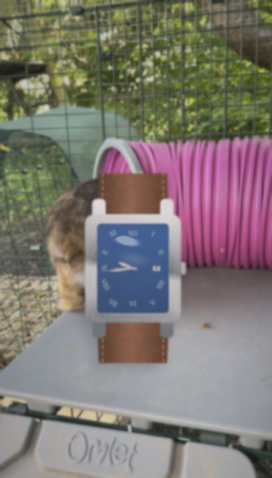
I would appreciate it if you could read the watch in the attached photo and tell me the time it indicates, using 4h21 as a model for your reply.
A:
9h44
